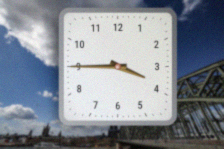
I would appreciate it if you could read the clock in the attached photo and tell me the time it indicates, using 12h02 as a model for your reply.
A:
3h45
